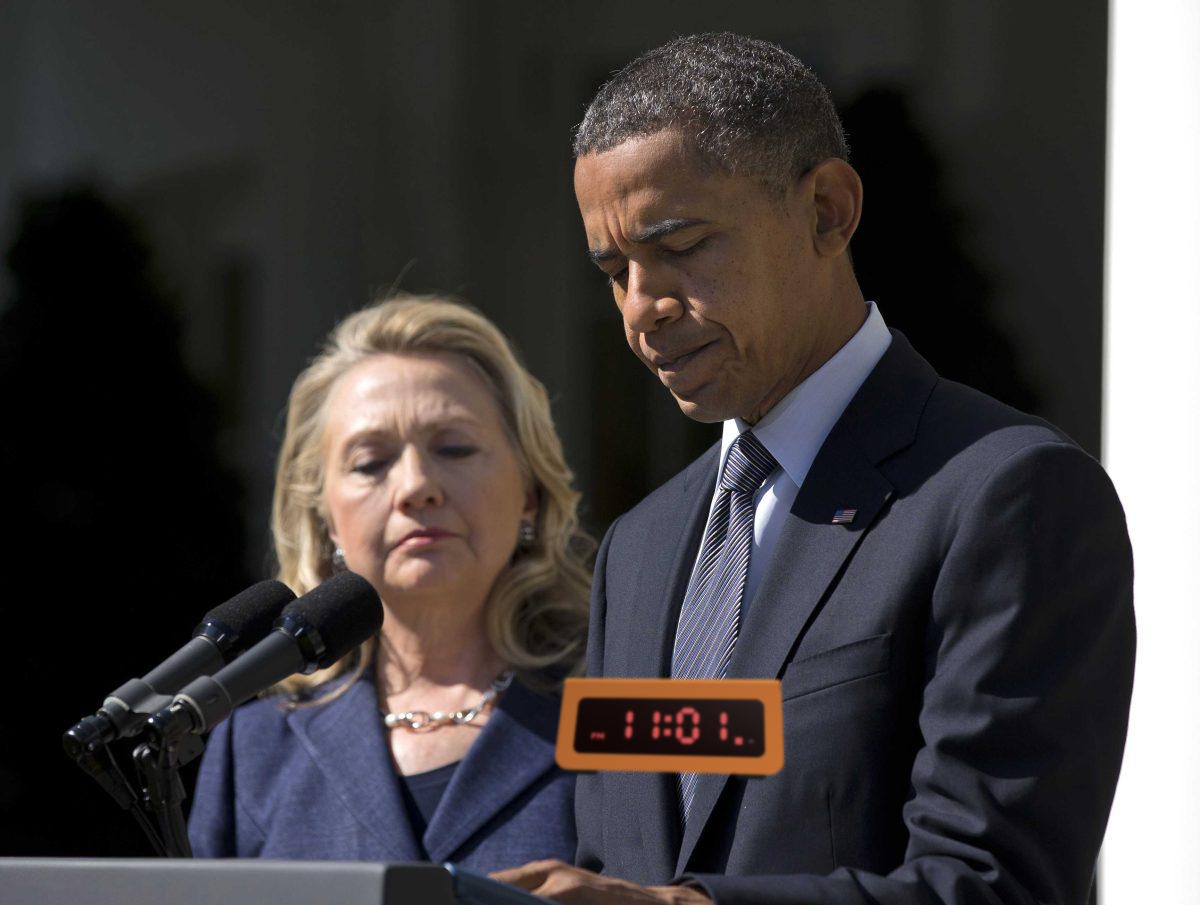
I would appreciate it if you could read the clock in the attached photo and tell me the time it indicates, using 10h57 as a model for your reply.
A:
11h01
